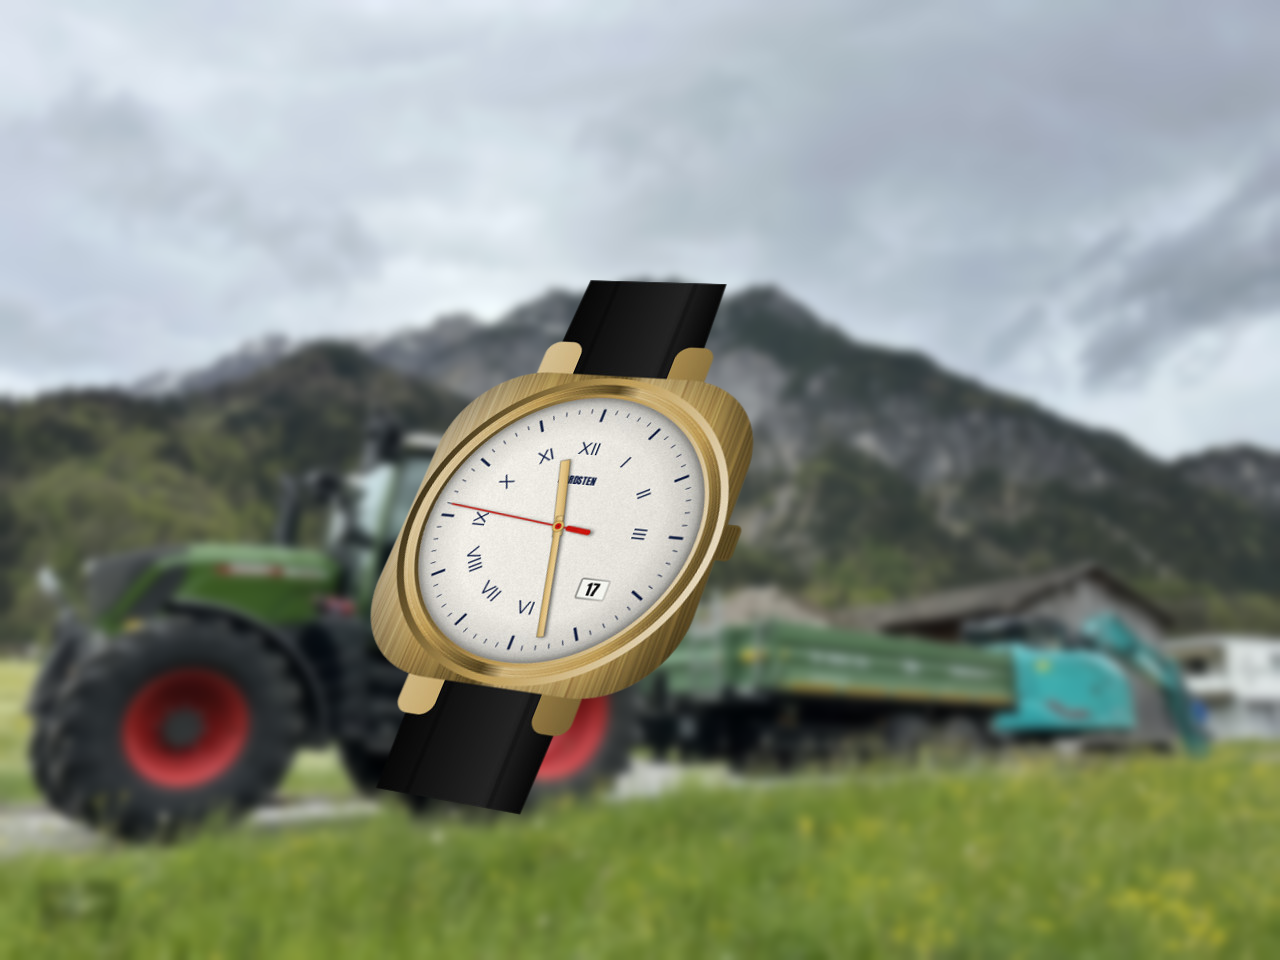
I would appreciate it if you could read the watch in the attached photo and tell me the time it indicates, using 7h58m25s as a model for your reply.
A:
11h27m46s
